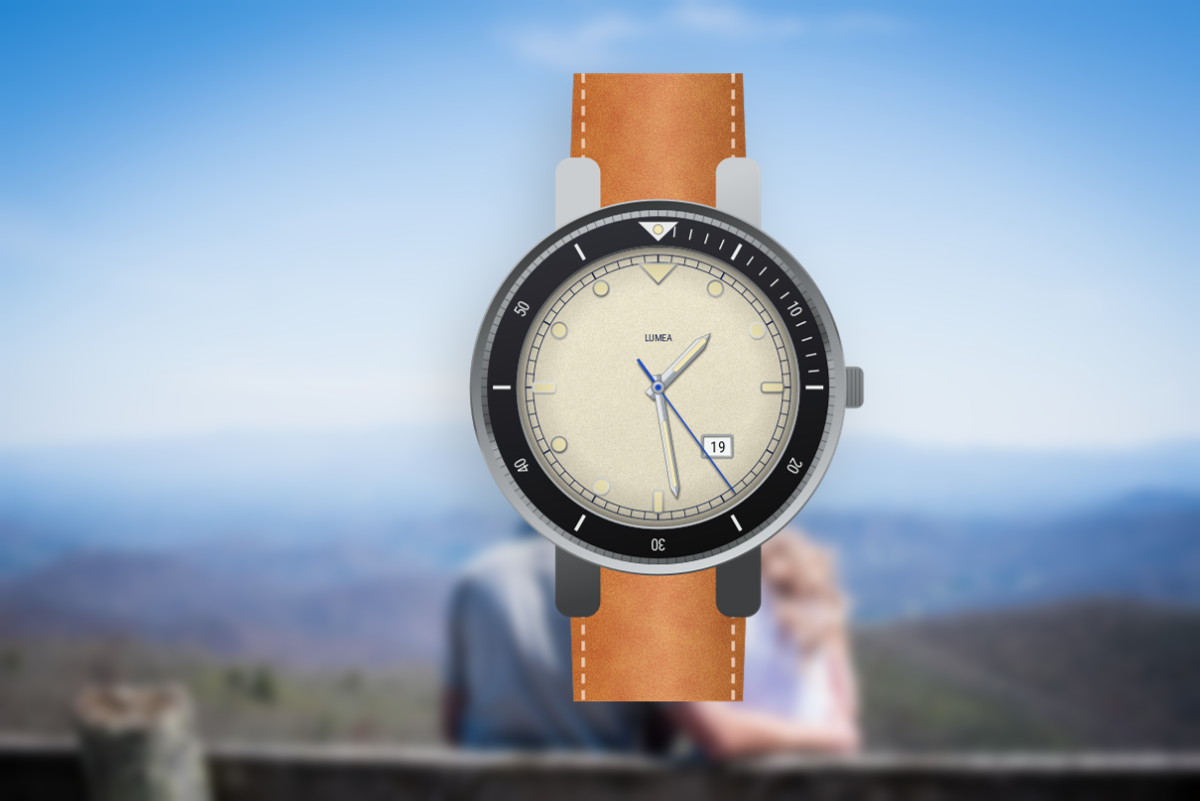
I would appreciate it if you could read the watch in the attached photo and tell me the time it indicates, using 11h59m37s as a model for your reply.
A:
1h28m24s
